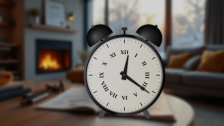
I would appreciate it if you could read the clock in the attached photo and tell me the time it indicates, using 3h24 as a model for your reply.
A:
12h21
